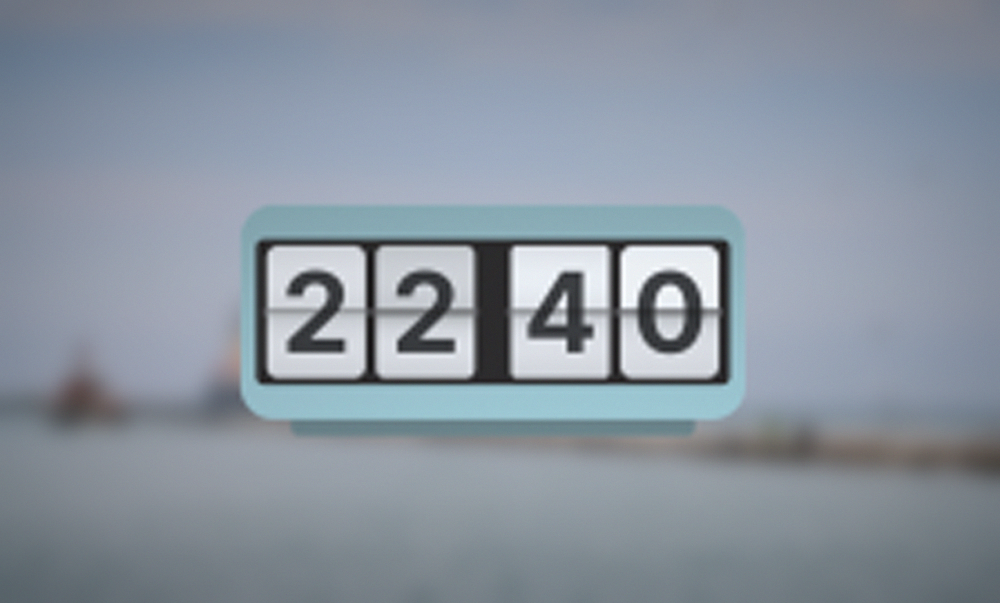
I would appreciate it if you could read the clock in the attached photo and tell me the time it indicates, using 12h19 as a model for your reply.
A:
22h40
